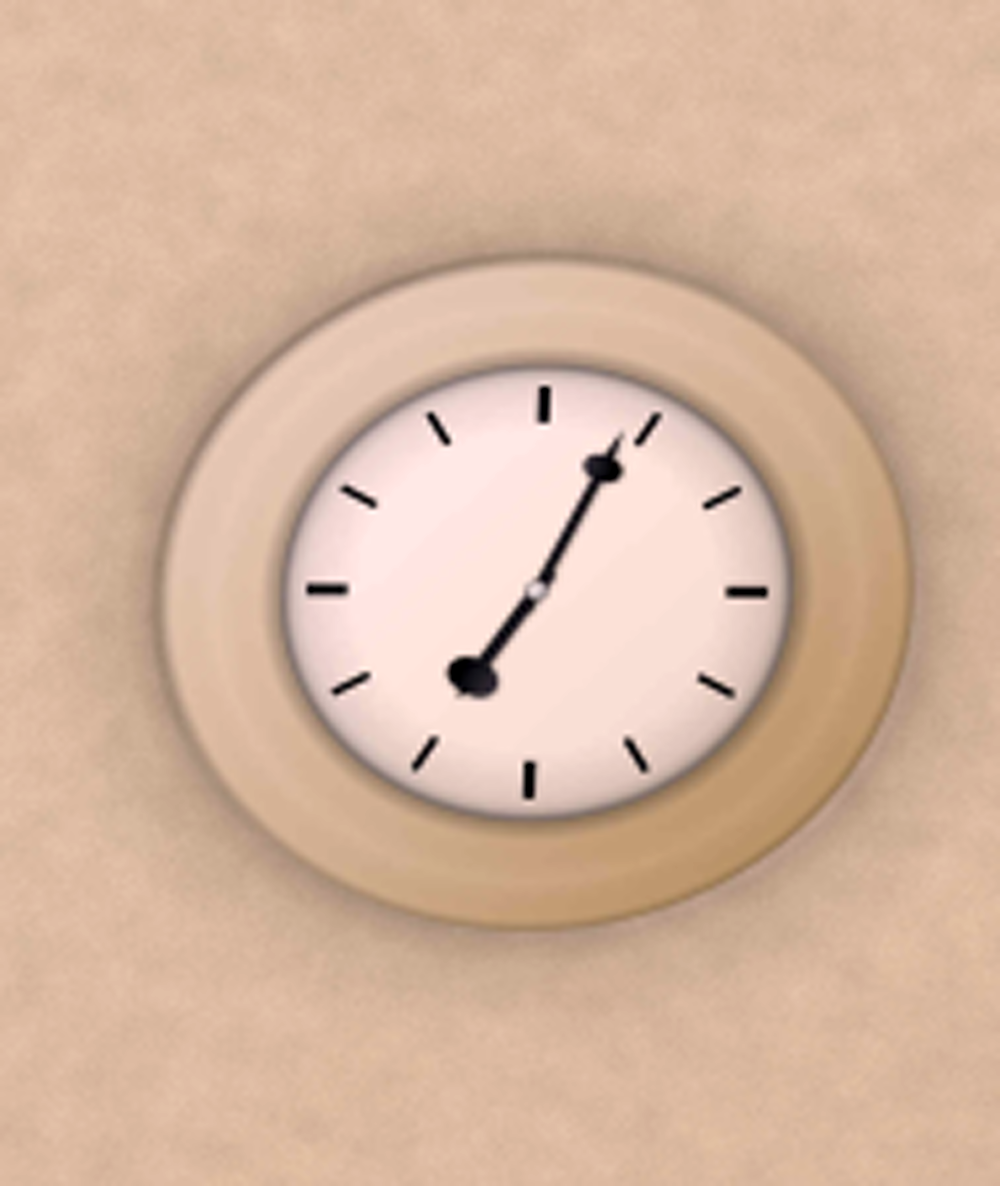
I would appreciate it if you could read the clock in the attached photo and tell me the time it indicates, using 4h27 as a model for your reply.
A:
7h04
